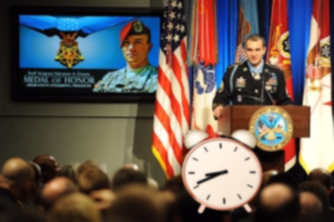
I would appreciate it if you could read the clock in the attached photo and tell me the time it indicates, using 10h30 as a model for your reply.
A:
8h41
